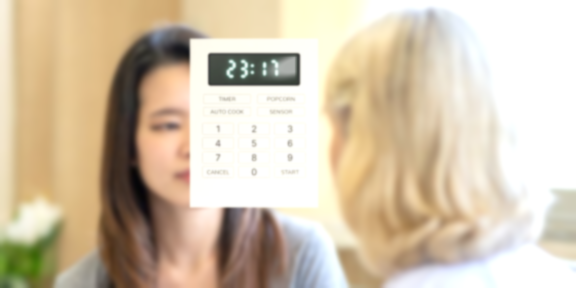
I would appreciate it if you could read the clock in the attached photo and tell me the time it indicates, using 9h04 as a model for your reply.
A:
23h17
